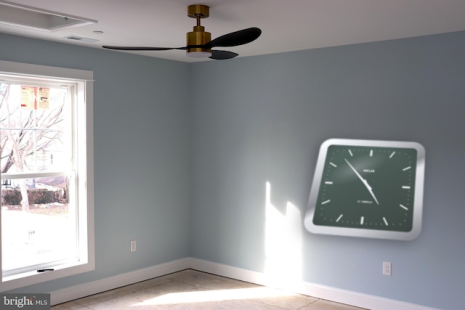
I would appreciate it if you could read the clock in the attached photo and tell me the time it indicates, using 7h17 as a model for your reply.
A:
4h53
